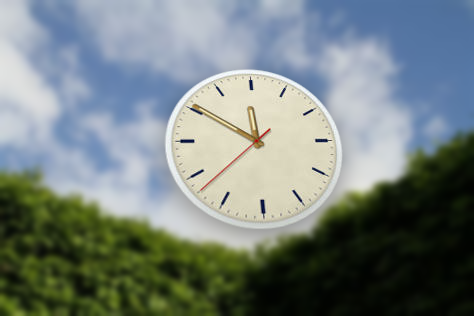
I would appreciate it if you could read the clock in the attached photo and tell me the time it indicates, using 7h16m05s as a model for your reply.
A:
11h50m38s
